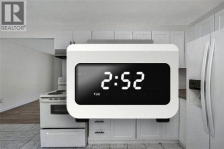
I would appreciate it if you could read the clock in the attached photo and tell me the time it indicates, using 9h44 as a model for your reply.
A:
2h52
